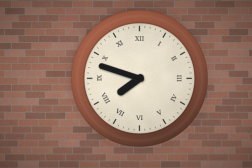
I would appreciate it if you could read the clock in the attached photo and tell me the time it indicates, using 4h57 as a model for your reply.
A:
7h48
